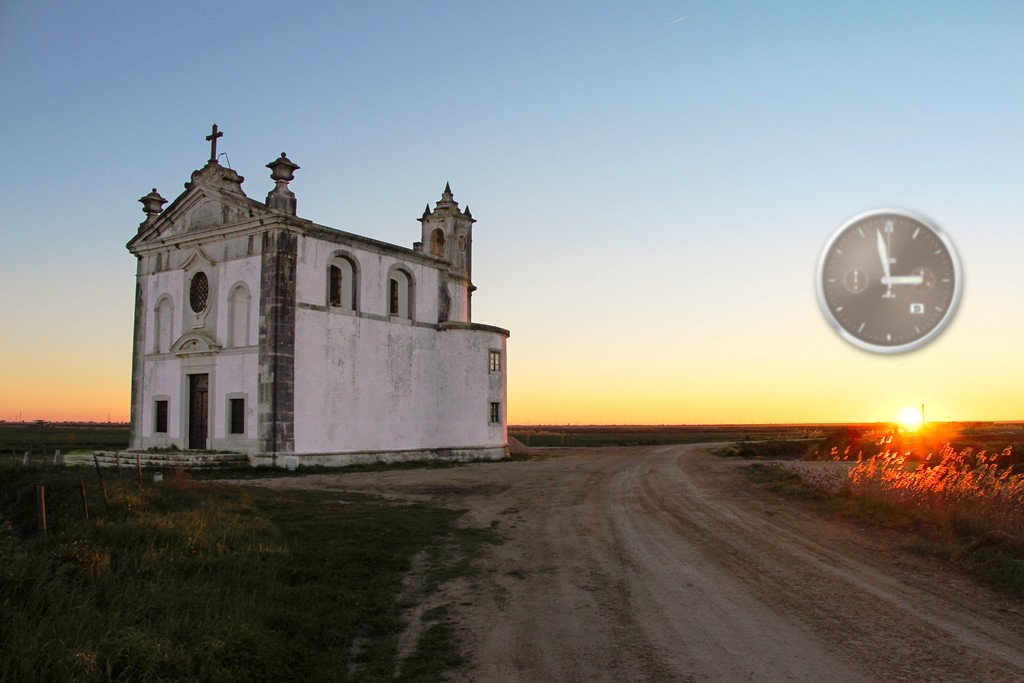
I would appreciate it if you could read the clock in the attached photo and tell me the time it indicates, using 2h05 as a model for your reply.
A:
2h58
